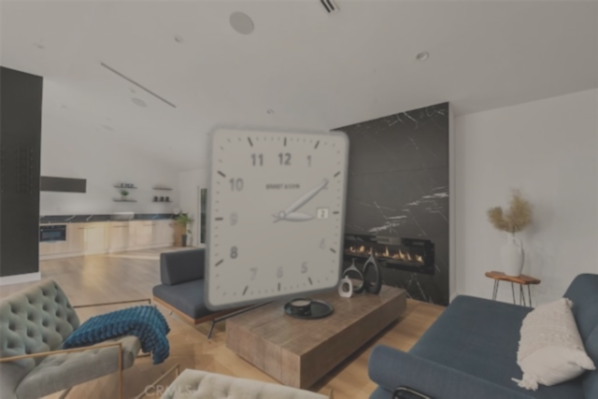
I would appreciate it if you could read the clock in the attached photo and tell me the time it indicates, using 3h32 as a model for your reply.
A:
3h10
